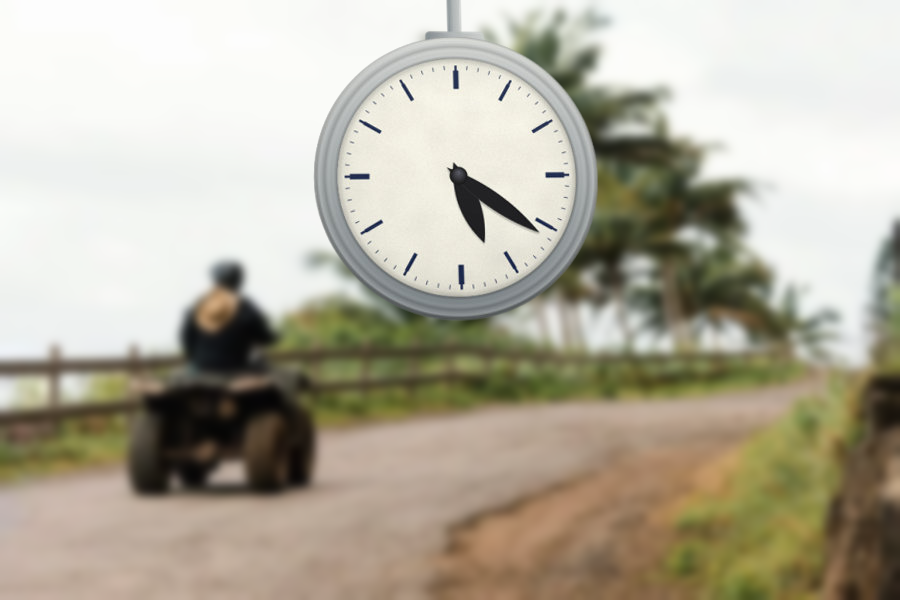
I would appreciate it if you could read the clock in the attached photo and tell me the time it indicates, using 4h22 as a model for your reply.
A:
5h21
